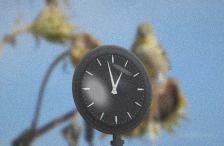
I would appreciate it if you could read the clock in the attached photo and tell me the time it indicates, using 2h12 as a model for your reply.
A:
12h58
